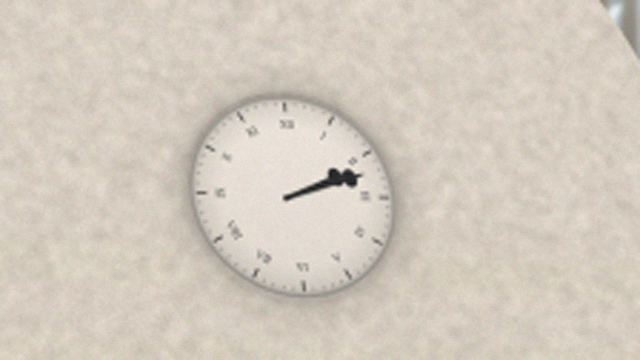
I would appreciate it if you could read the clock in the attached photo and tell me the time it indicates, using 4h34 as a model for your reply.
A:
2h12
